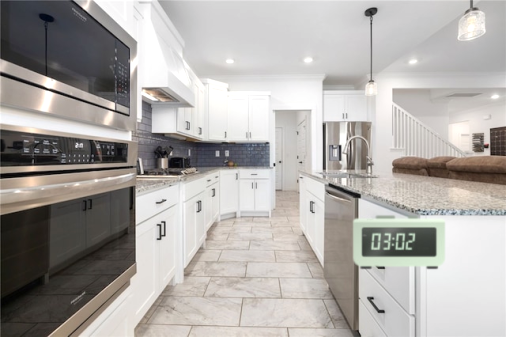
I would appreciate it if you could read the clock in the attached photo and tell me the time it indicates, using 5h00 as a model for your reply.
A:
3h02
